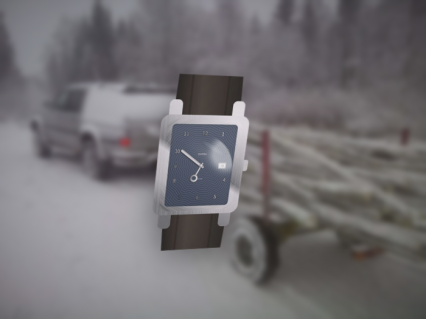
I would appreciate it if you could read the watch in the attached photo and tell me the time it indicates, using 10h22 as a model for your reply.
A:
6h51
